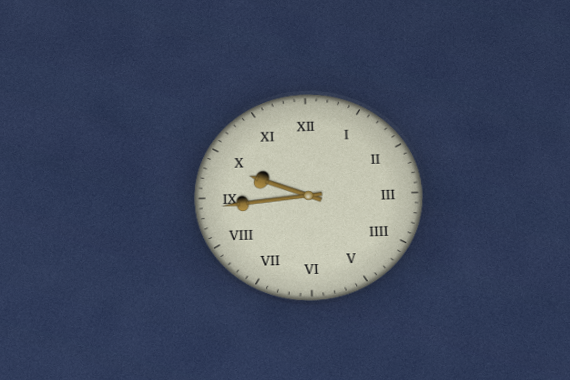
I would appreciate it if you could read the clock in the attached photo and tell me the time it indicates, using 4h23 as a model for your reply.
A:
9h44
